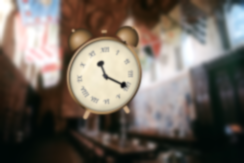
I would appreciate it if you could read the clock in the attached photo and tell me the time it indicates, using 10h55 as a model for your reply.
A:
11h20
